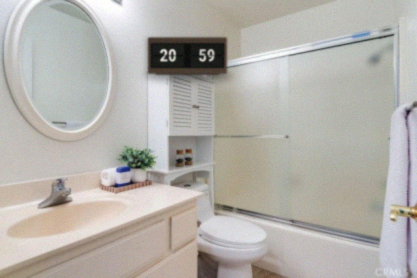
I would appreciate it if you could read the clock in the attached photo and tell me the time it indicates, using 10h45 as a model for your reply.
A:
20h59
